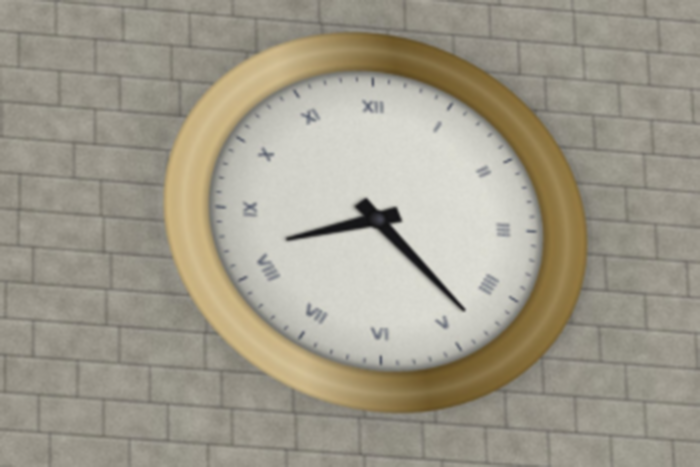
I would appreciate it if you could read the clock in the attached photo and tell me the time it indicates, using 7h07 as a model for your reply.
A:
8h23
